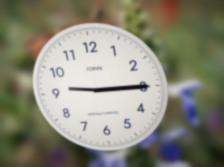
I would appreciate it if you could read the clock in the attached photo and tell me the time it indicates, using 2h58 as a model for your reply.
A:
9h15
